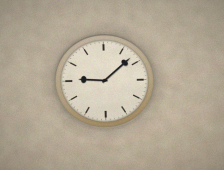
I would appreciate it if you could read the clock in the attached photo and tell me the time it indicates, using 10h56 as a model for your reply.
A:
9h08
